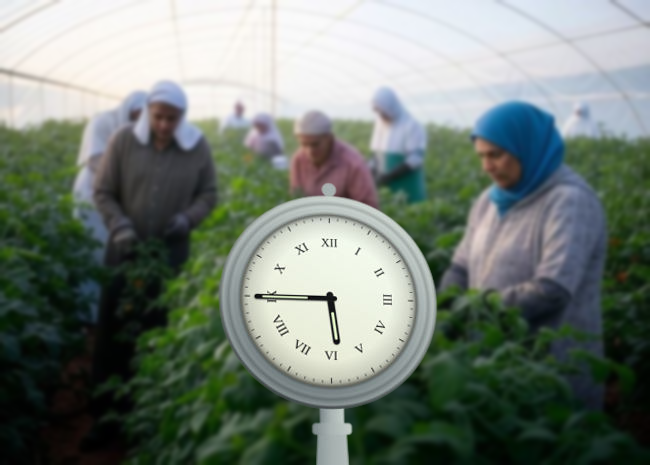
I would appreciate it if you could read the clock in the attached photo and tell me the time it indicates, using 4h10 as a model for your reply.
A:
5h45
